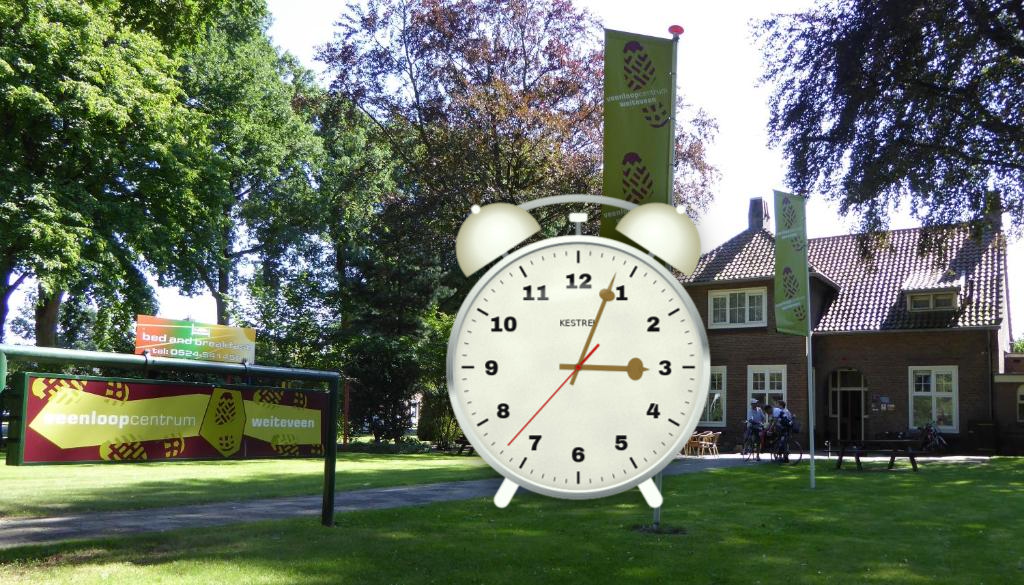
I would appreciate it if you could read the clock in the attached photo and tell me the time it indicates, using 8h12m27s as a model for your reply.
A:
3h03m37s
